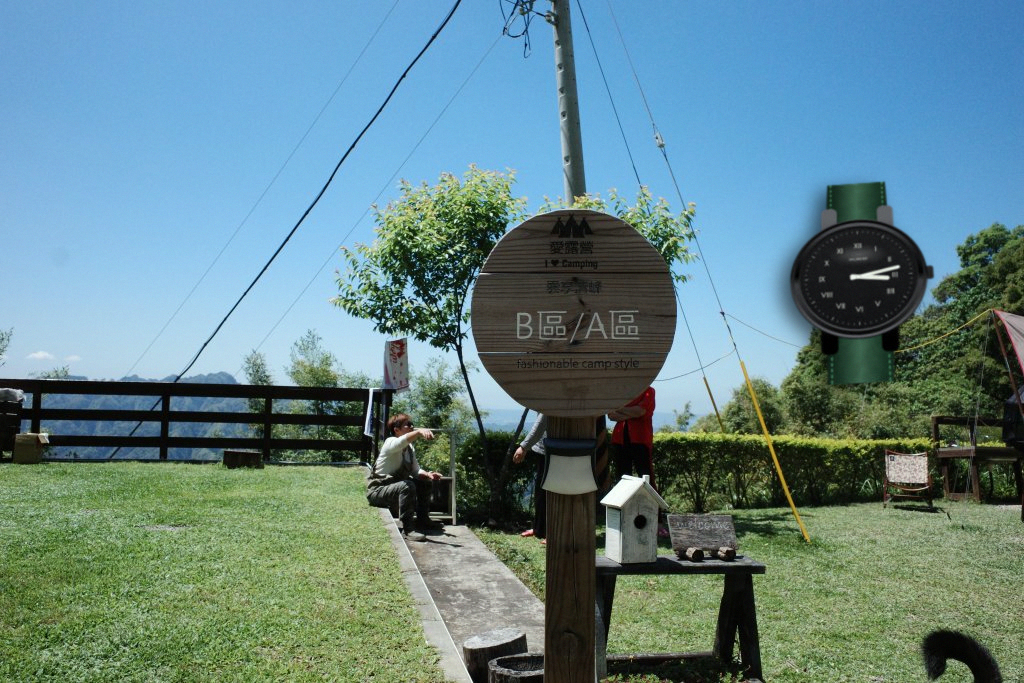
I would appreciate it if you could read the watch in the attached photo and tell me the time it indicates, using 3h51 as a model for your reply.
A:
3h13
